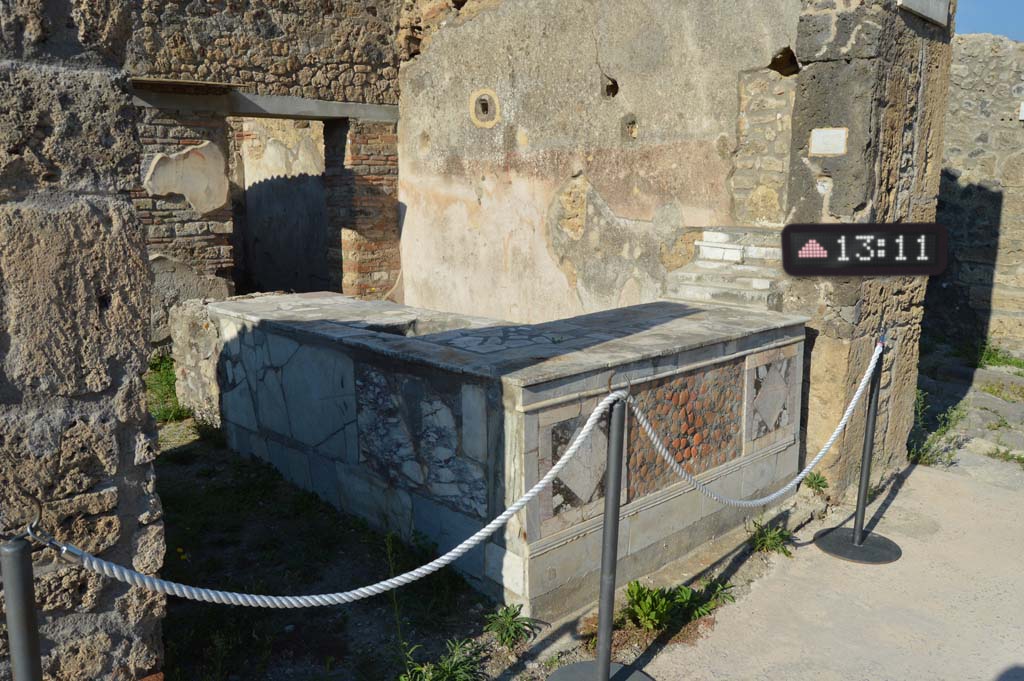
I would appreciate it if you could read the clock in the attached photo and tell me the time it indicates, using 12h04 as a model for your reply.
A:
13h11
